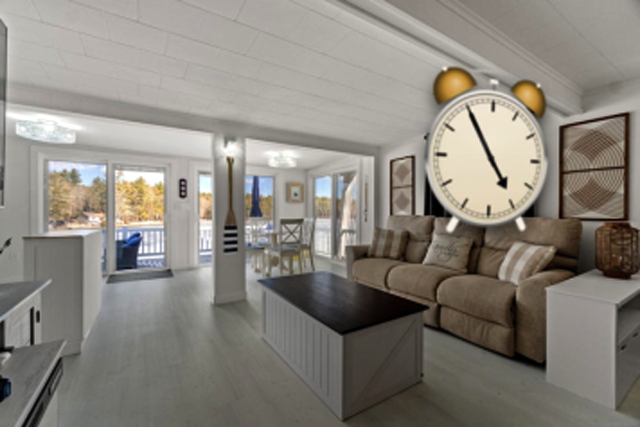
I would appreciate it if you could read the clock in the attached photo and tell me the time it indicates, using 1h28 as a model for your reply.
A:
4h55
